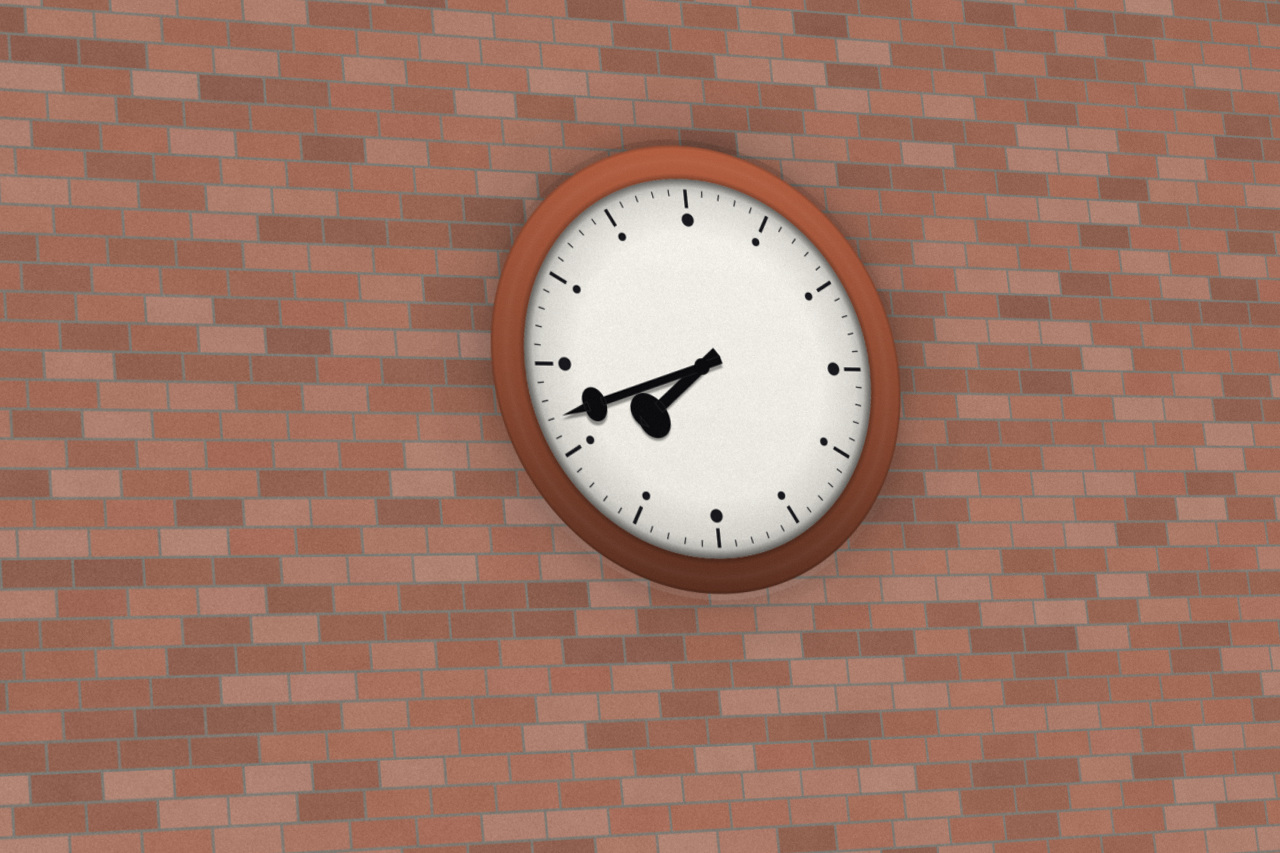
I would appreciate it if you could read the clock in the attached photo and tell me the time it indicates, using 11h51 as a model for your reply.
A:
7h42
